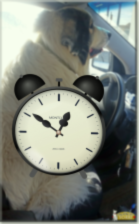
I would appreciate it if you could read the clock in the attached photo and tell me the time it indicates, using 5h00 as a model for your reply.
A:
12h51
